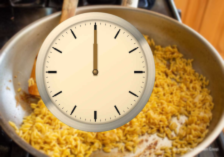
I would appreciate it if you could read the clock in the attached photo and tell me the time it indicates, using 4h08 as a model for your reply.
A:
12h00
